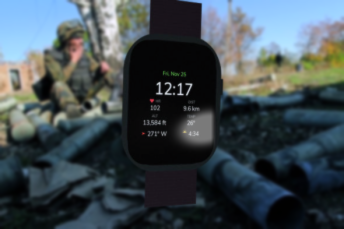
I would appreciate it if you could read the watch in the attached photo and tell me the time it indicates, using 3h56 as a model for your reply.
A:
12h17
